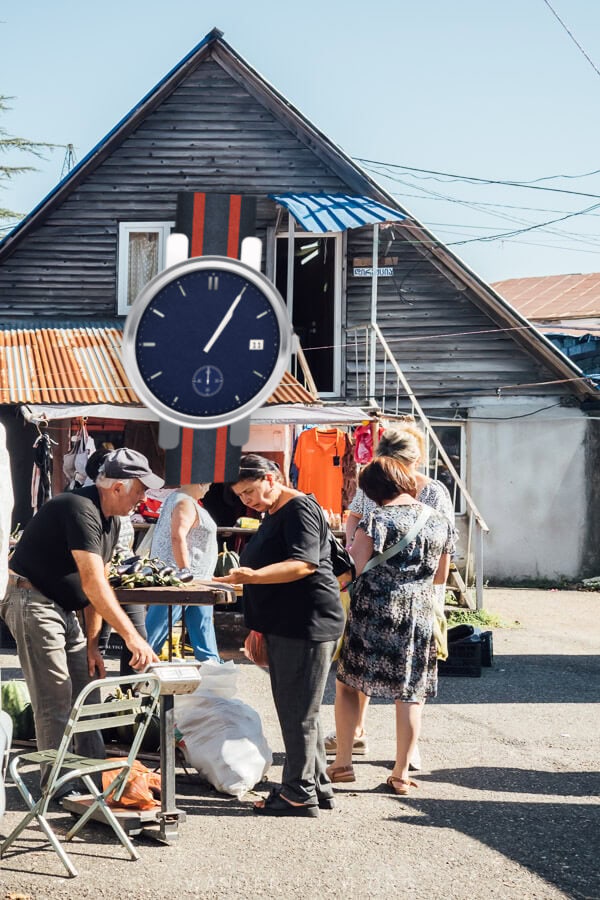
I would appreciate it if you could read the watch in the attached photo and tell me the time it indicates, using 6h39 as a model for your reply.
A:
1h05
